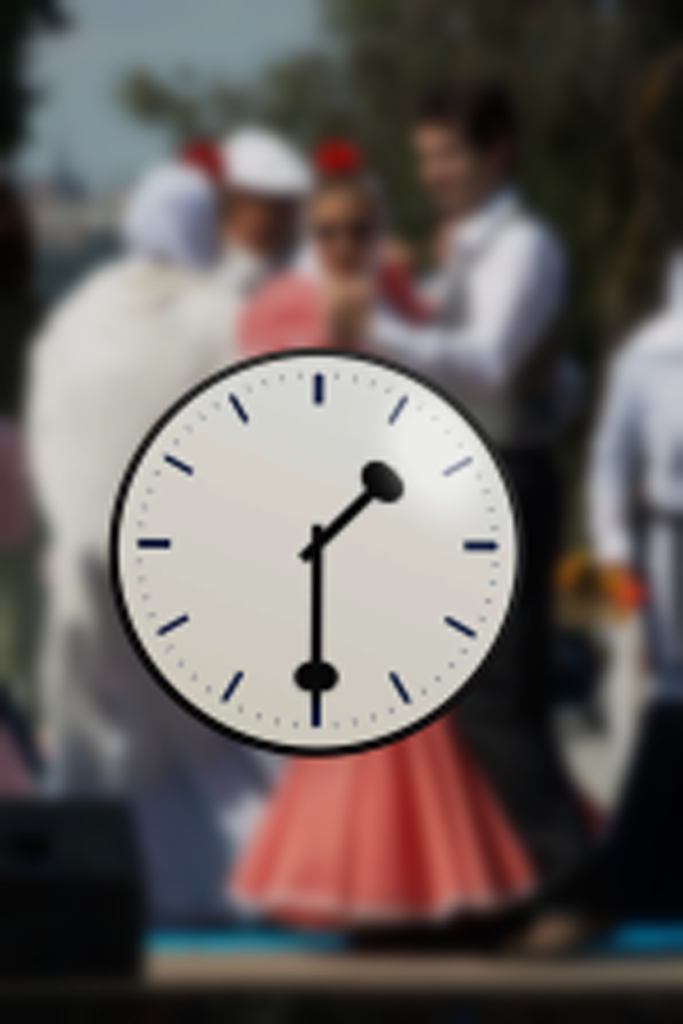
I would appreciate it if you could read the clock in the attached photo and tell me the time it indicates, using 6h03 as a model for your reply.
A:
1h30
